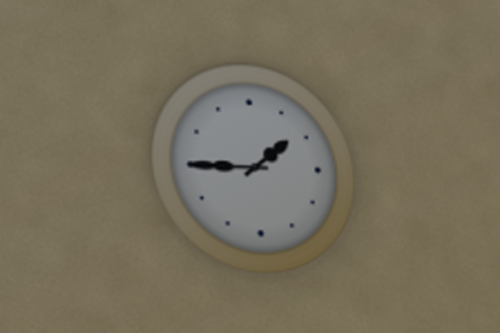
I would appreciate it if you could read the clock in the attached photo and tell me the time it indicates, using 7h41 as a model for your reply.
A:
1h45
